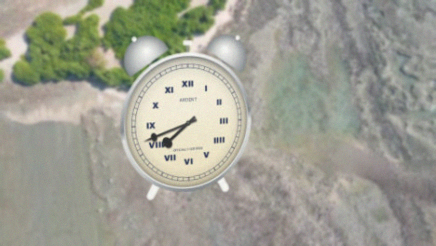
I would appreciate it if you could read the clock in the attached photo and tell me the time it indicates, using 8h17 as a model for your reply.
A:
7h42
